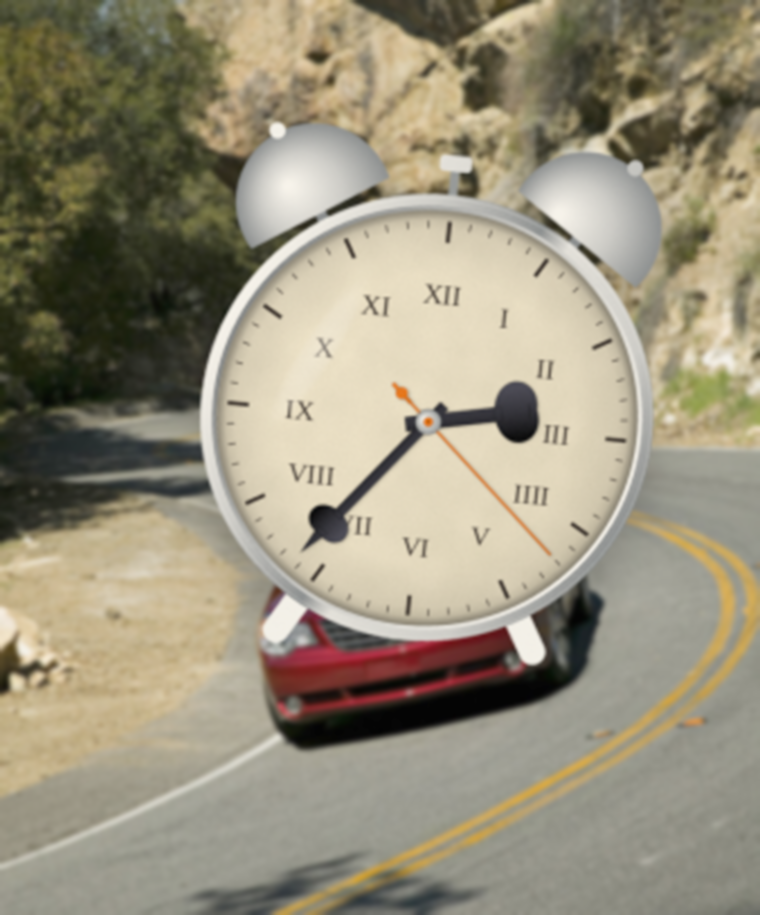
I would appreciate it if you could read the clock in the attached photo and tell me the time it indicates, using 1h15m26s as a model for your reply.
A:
2h36m22s
